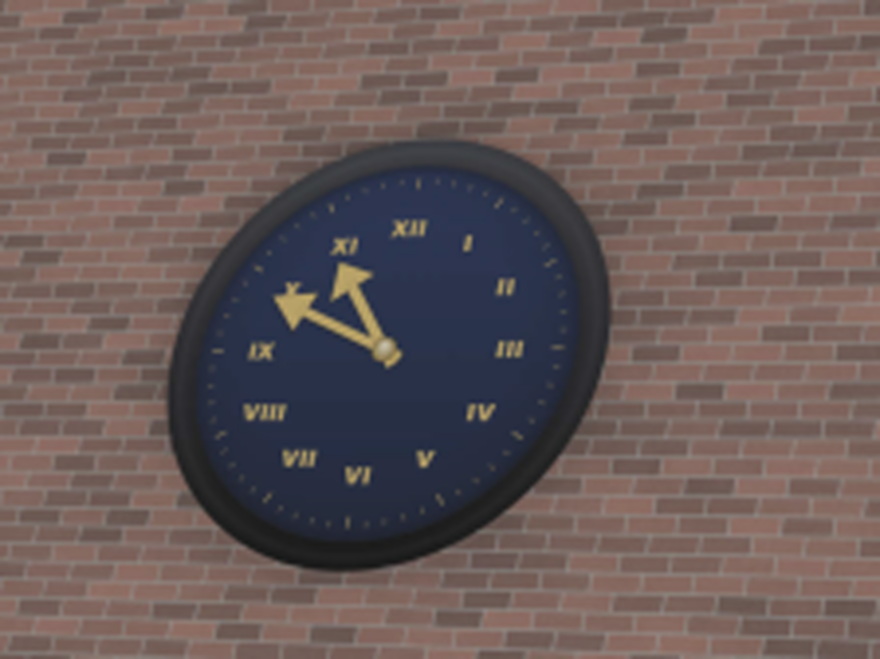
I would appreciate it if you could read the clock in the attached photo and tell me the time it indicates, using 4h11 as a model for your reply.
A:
10h49
